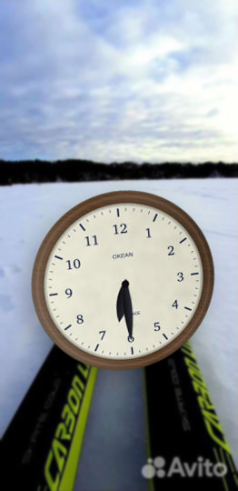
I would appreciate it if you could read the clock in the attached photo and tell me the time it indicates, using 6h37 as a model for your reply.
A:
6h30
